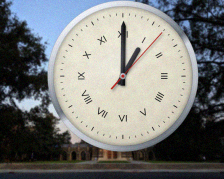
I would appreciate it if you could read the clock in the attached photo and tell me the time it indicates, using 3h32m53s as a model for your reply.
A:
1h00m07s
